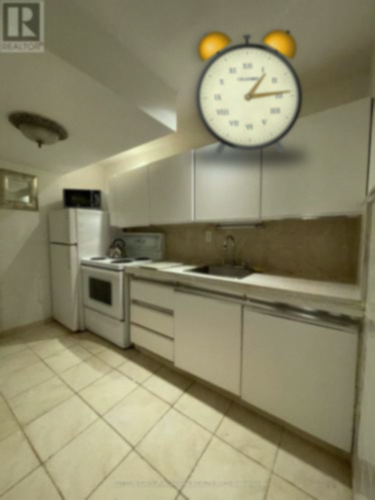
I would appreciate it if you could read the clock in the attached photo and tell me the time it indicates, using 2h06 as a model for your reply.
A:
1h14
